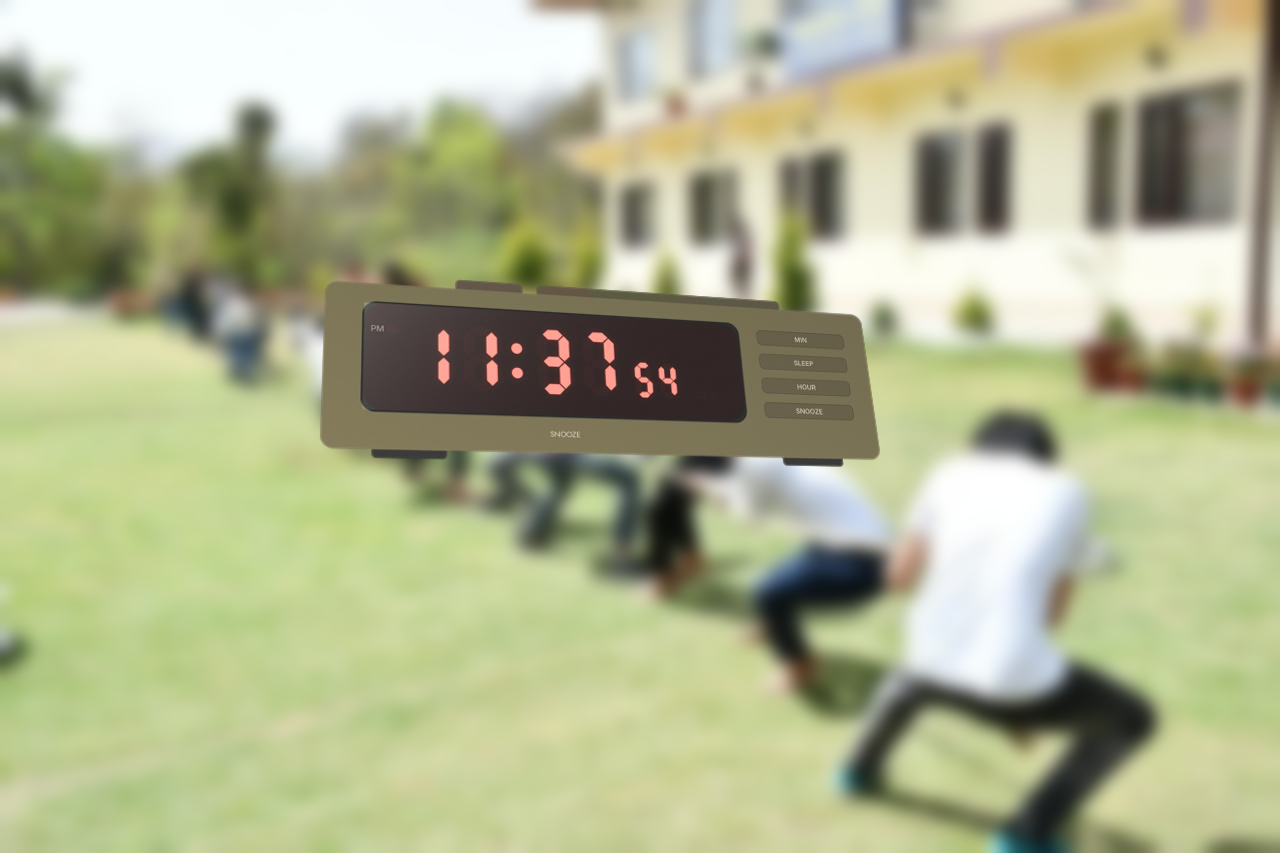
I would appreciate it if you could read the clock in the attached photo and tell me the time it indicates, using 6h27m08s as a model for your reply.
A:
11h37m54s
